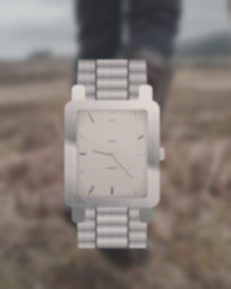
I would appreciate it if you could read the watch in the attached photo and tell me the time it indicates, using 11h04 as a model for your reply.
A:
9h23
